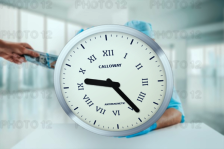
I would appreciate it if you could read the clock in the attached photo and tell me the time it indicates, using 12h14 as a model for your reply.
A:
9h24
